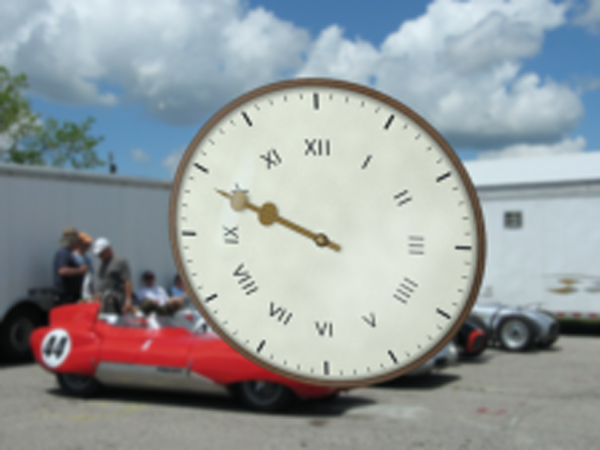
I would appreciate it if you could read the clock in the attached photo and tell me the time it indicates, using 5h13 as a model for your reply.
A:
9h49
